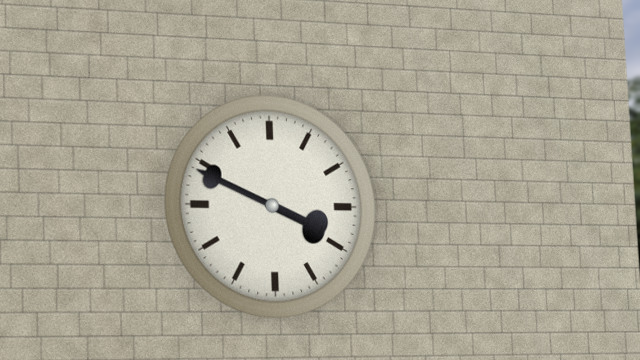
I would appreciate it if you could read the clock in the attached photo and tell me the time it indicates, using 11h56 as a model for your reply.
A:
3h49
